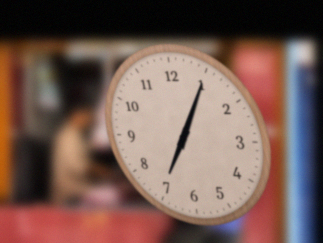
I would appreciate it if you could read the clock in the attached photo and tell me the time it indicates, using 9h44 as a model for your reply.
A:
7h05
